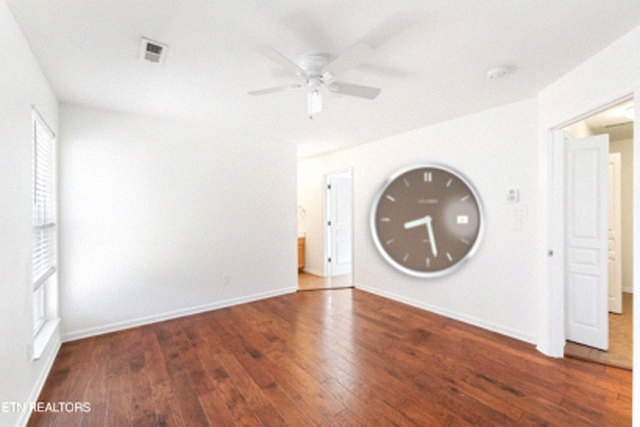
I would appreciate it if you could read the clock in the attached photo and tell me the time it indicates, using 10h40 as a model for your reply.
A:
8h28
